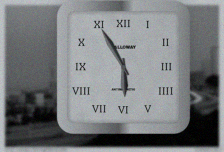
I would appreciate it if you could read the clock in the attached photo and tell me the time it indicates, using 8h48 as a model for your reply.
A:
5h55
